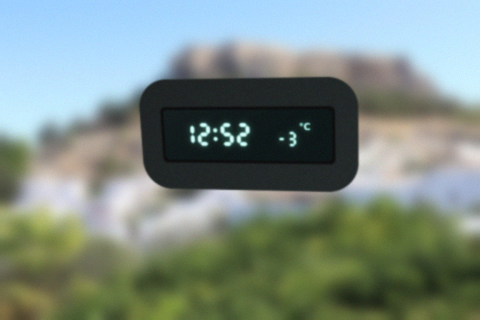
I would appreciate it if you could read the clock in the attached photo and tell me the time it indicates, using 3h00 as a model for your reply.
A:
12h52
